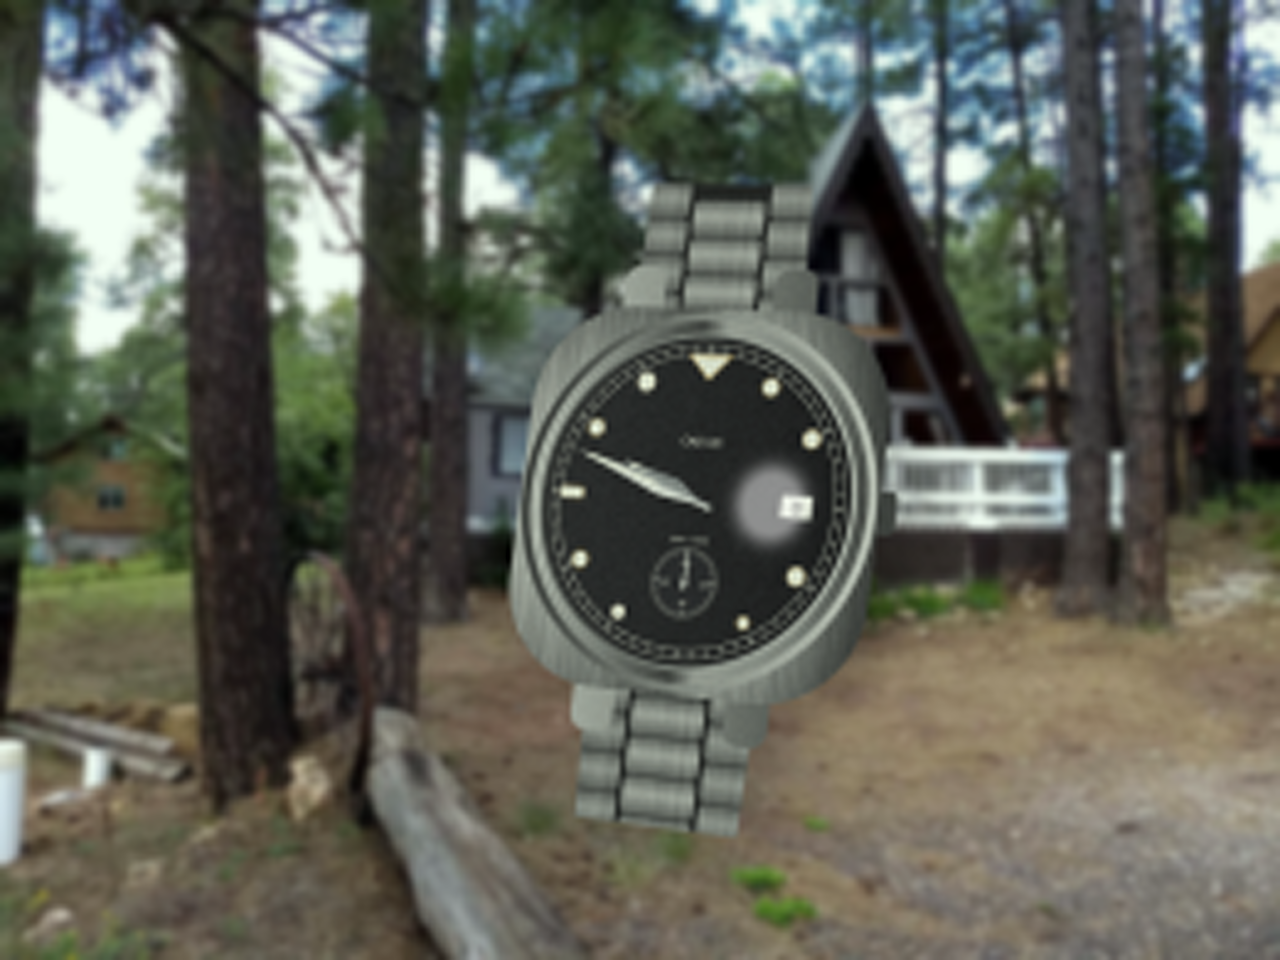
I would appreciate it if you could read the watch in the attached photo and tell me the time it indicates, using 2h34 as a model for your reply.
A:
9h48
